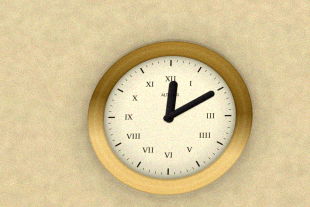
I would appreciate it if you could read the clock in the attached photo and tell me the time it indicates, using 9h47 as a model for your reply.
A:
12h10
